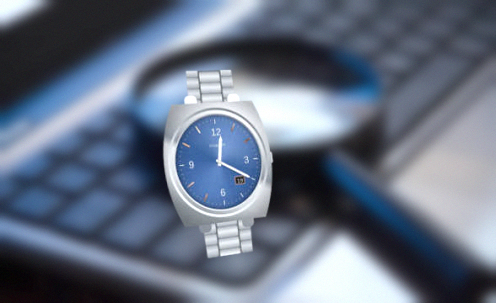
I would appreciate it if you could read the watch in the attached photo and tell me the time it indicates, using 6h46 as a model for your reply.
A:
12h20
